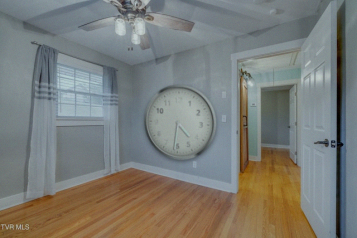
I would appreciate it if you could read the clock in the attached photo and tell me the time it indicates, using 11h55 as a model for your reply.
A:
4h31
